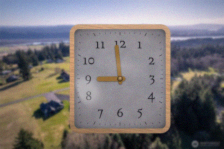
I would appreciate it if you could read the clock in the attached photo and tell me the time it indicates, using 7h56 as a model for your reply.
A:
8h59
